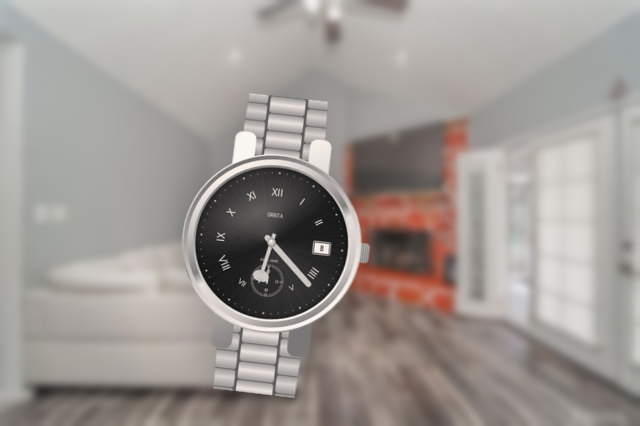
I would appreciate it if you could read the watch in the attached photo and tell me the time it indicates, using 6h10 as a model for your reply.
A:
6h22
